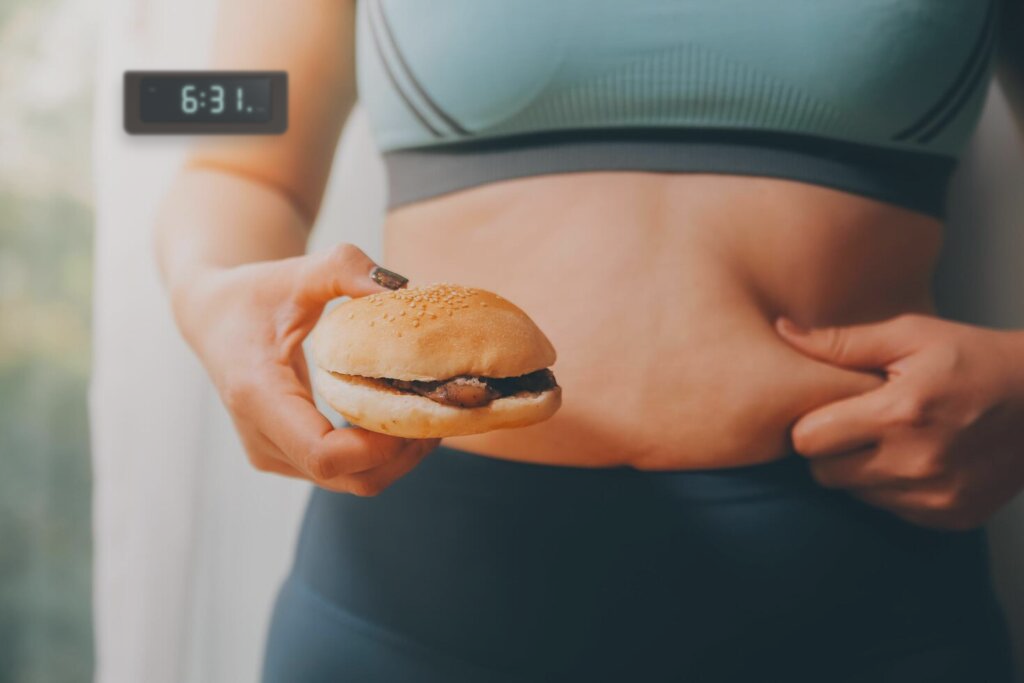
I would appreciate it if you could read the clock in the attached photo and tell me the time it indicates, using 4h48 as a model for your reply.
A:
6h31
